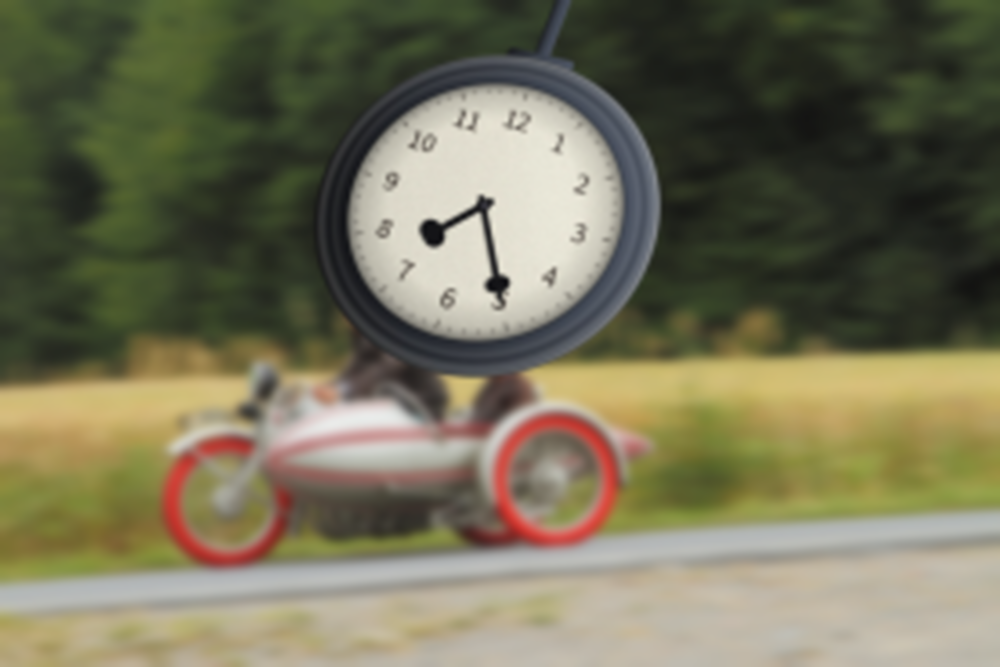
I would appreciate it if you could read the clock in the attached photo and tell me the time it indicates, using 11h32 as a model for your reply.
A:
7h25
